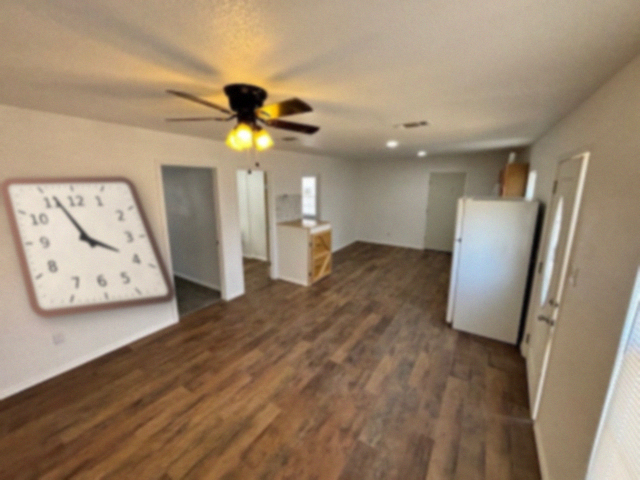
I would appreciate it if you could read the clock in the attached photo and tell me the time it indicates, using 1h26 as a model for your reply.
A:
3h56
